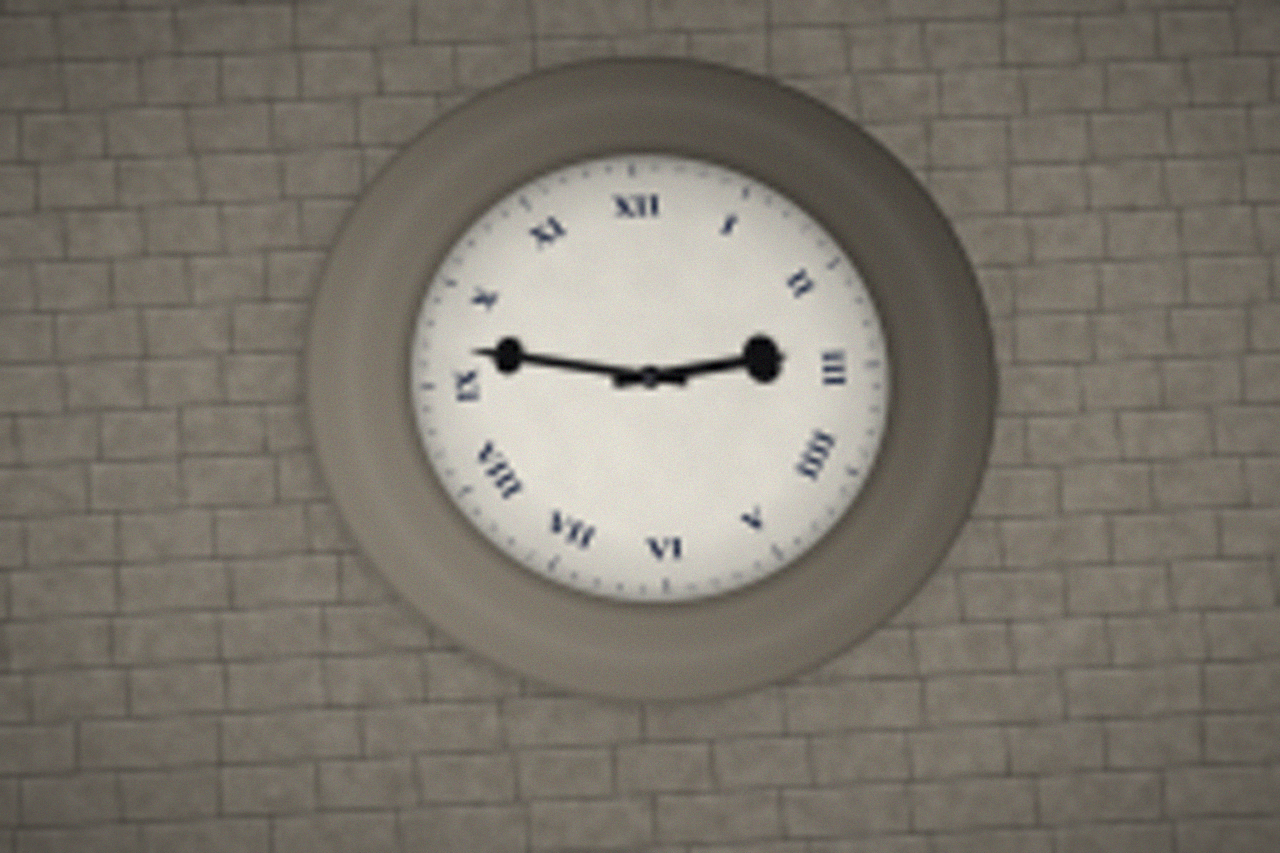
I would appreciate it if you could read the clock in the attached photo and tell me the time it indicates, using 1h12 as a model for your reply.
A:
2h47
